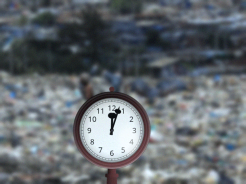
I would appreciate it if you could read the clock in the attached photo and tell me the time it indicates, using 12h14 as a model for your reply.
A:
12h03
